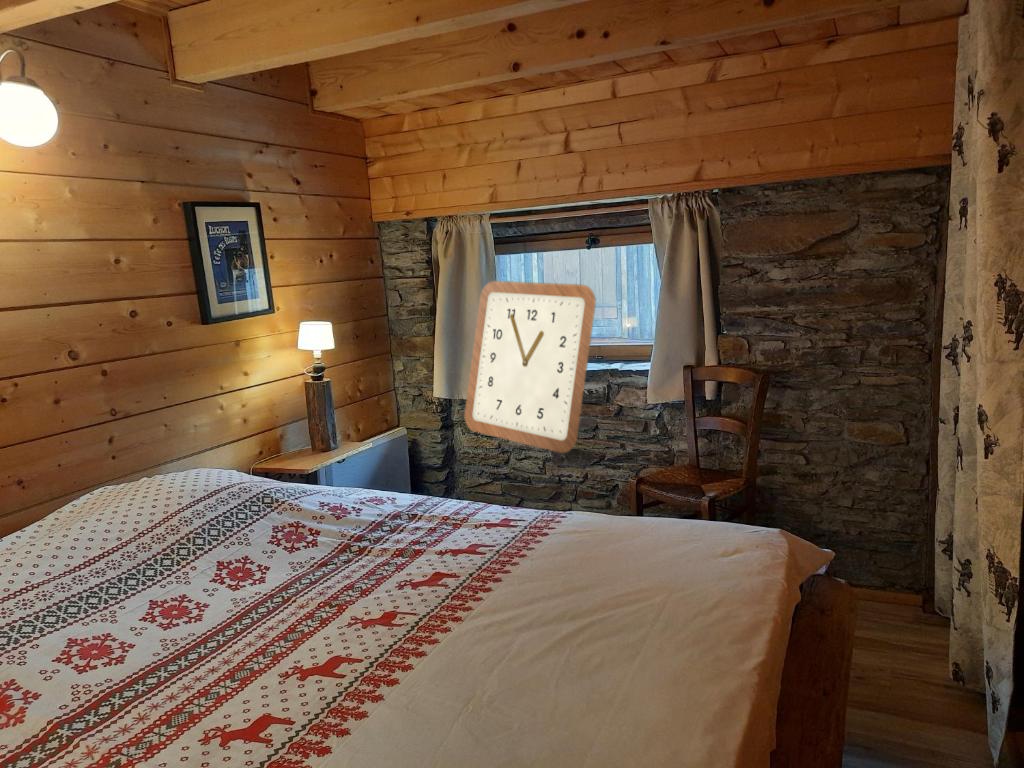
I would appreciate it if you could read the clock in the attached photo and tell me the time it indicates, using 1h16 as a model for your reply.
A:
12h55
